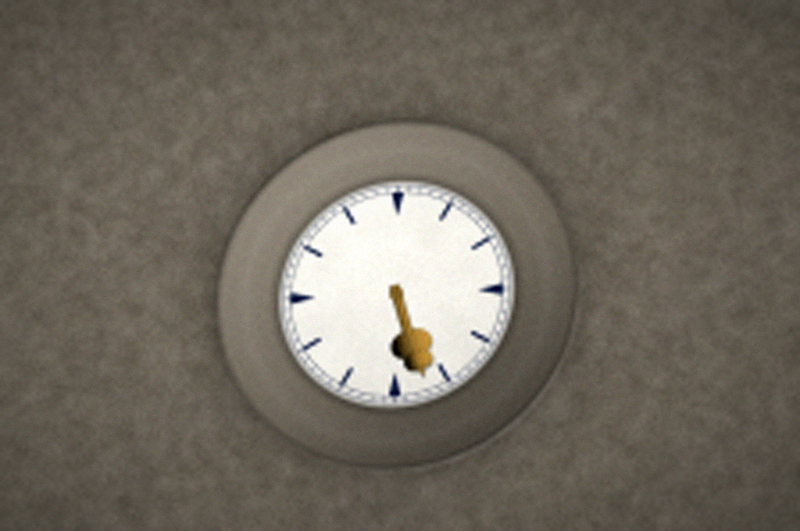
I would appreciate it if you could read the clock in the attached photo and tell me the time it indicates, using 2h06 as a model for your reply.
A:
5h27
